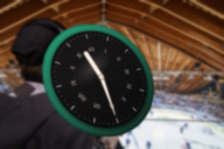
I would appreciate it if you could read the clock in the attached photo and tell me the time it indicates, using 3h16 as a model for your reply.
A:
11h30
